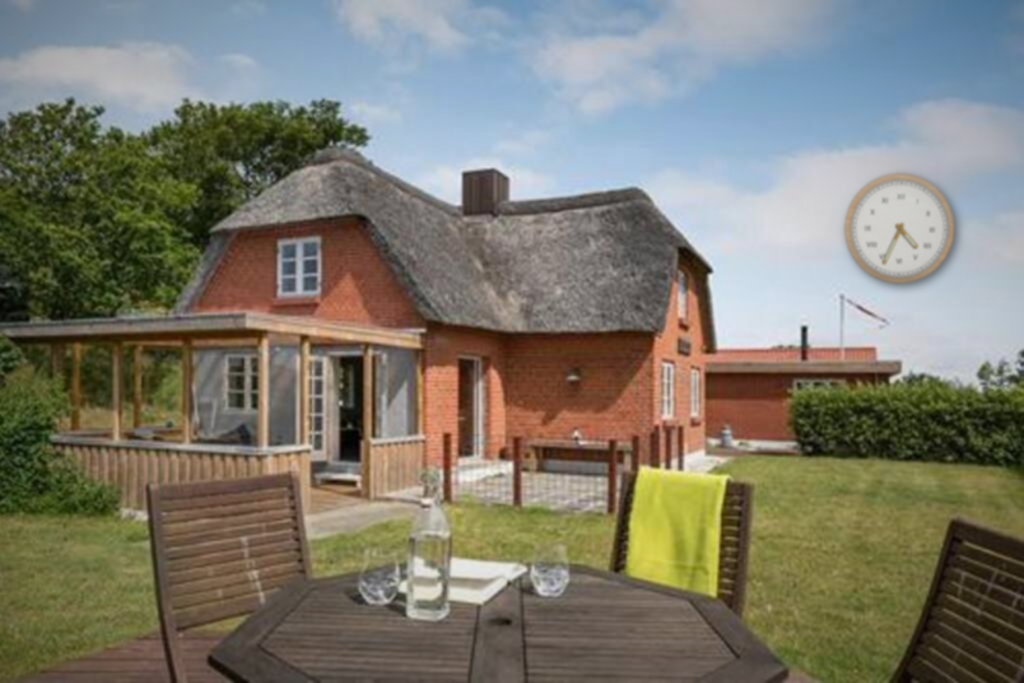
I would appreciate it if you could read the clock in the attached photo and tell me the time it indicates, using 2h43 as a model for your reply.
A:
4h34
